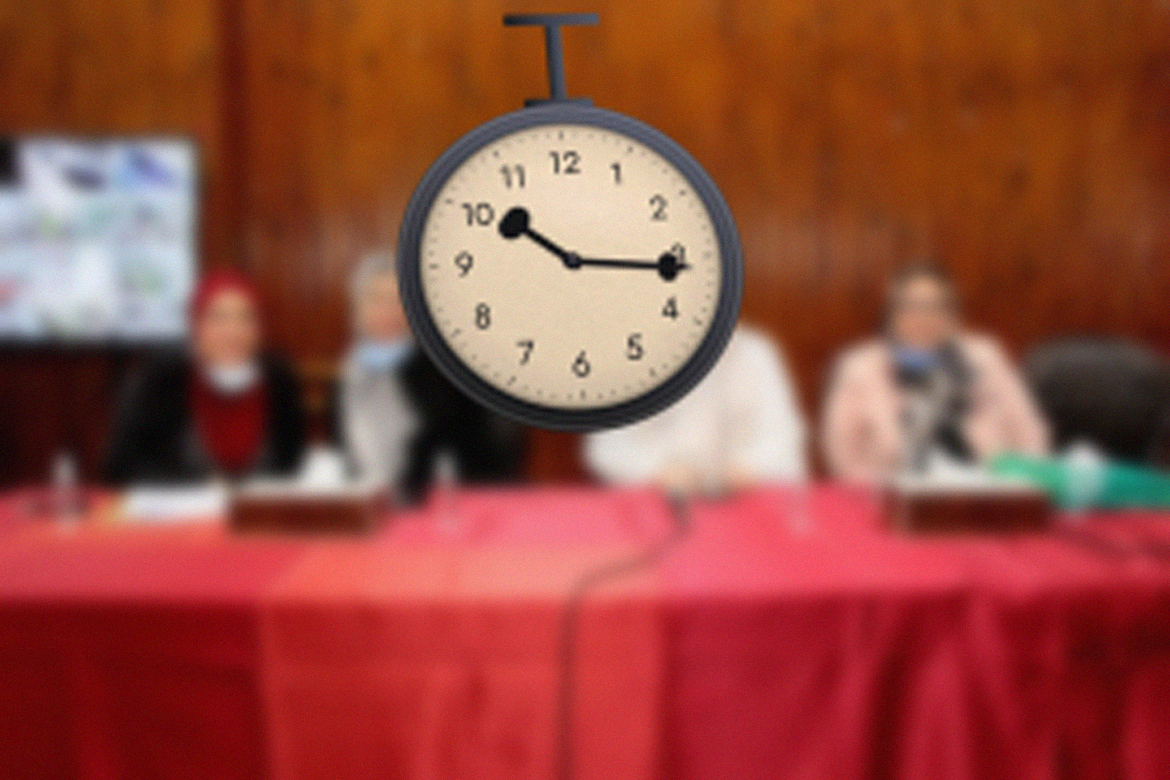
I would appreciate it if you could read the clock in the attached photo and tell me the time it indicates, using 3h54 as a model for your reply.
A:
10h16
